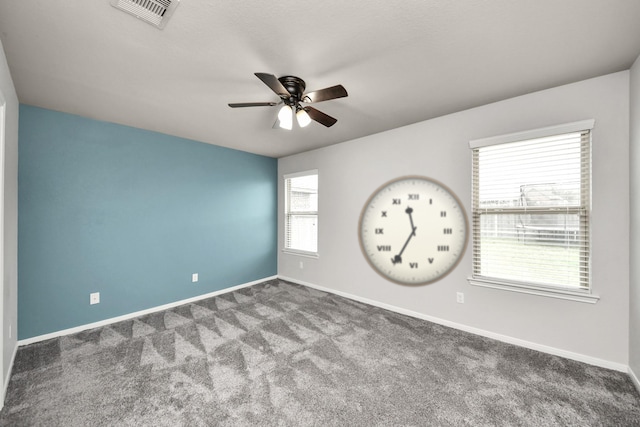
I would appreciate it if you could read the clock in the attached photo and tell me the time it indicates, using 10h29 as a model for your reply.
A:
11h35
